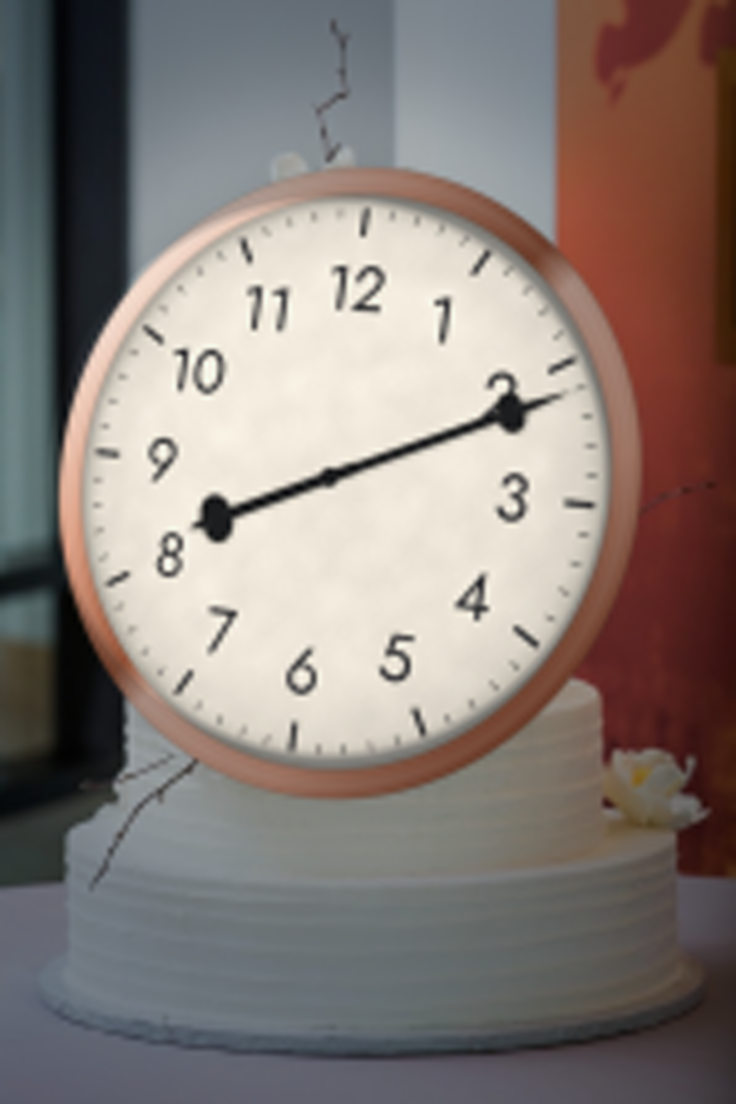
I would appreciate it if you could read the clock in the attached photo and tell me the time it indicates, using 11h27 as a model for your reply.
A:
8h11
